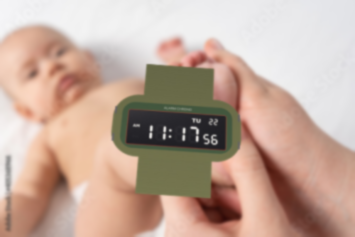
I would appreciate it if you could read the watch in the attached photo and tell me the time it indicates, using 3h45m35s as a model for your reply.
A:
11h17m56s
